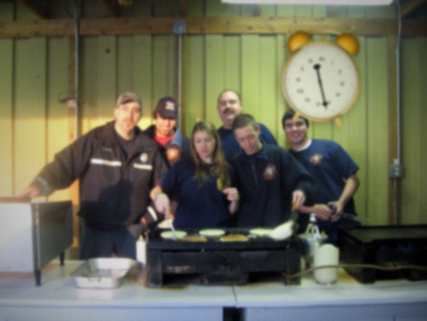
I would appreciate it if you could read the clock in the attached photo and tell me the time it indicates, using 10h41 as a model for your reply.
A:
11h27
